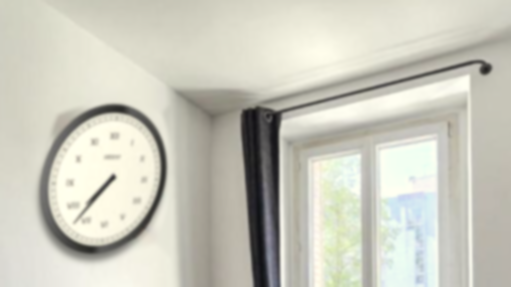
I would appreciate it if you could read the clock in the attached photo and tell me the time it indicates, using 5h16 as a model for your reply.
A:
7h37
